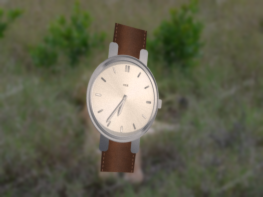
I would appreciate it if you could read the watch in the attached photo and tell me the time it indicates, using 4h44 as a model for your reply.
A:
6h36
